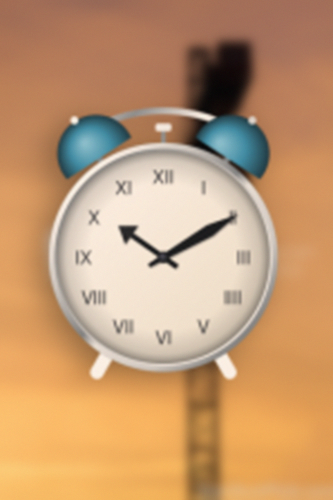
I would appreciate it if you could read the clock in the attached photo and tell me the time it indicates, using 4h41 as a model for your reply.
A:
10h10
